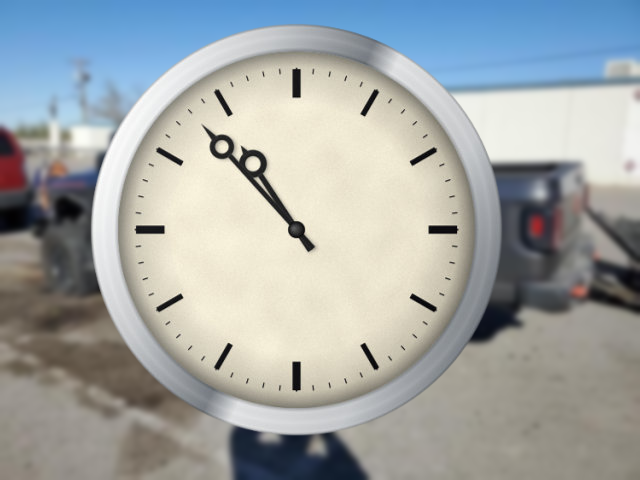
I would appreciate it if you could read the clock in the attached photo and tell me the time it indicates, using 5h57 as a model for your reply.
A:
10h53
